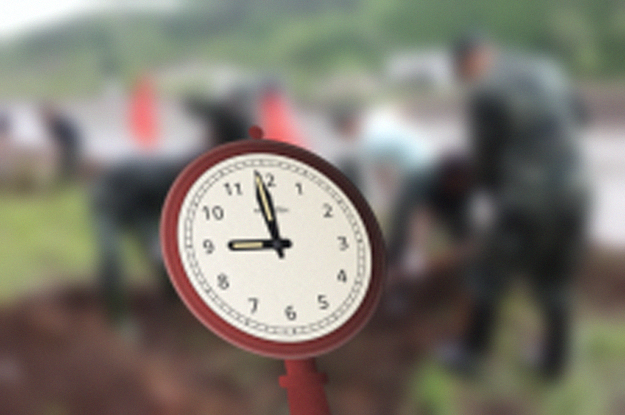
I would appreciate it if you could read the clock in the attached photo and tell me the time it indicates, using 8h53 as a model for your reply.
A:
8h59
